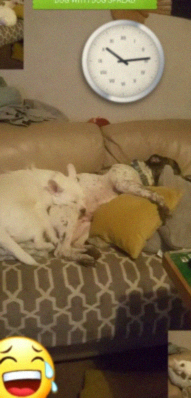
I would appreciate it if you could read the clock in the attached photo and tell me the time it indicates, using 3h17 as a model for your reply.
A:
10h14
